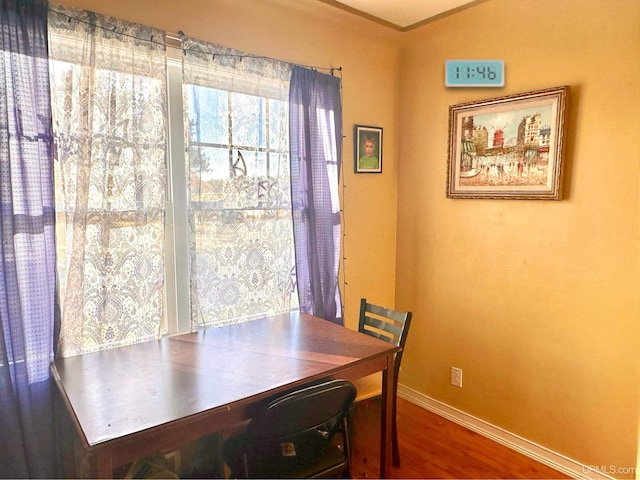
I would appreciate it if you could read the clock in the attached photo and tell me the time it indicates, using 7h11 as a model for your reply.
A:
11h46
